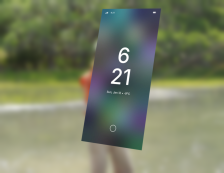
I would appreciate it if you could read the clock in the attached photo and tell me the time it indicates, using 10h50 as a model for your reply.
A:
6h21
